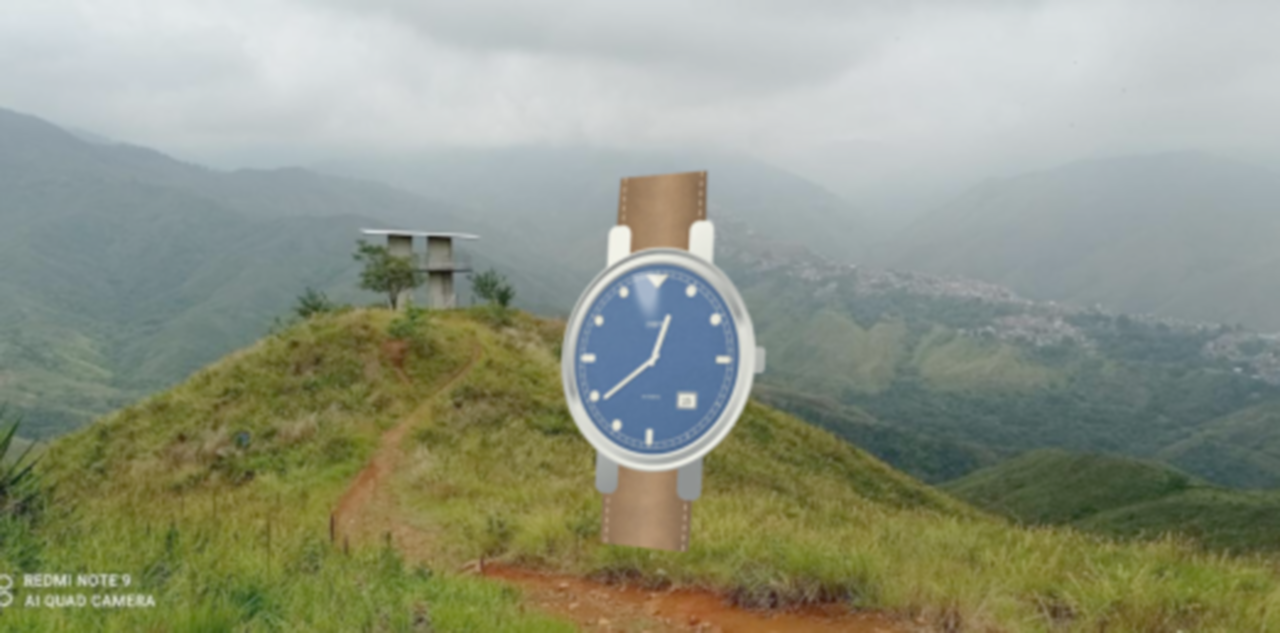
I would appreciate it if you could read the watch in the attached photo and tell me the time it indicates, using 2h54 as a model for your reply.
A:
12h39
